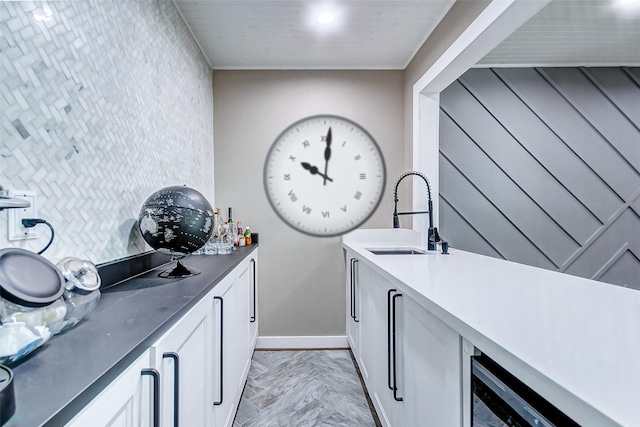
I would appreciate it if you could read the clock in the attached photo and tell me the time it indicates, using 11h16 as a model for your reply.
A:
10h01
